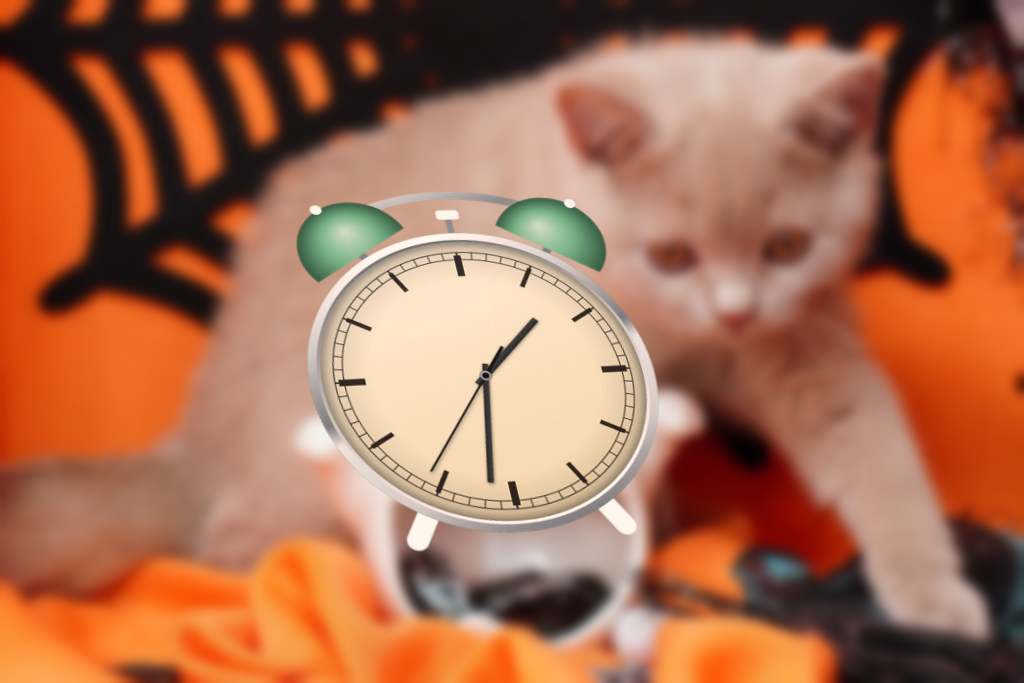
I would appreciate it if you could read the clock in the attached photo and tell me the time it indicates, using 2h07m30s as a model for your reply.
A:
1h31m36s
